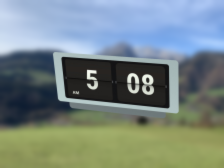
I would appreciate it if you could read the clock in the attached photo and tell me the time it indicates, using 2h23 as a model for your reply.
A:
5h08
